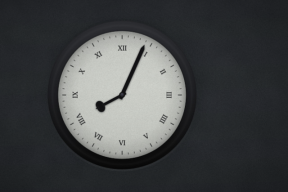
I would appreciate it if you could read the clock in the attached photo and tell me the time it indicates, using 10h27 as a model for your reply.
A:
8h04
